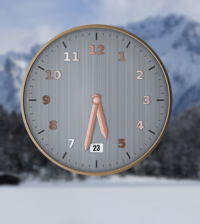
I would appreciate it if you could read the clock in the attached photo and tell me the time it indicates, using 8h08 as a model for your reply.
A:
5h32
